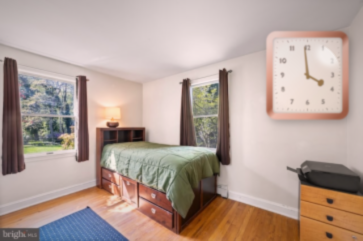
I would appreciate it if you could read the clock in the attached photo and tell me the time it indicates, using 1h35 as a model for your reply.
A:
3h59
